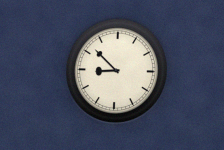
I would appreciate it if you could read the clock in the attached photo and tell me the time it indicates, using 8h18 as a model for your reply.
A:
8h52
